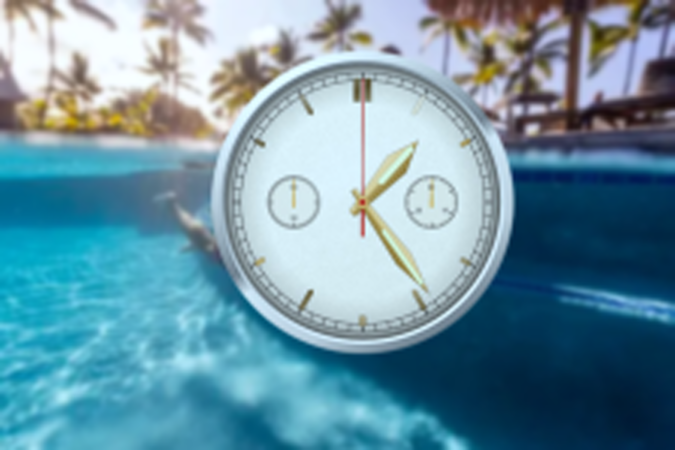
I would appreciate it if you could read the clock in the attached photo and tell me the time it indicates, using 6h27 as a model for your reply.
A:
1h24
